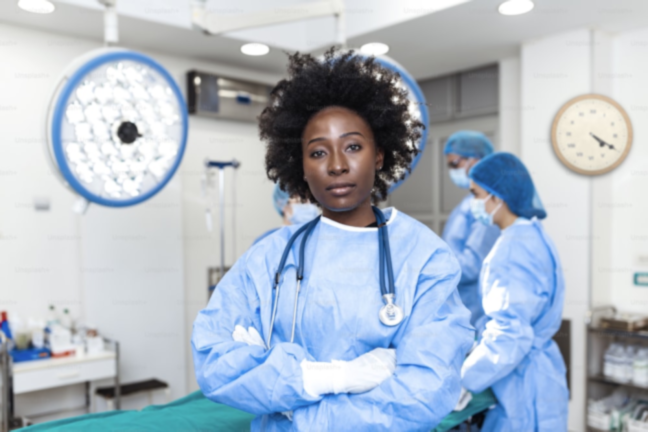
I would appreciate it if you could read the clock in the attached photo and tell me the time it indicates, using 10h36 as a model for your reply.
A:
4h20
